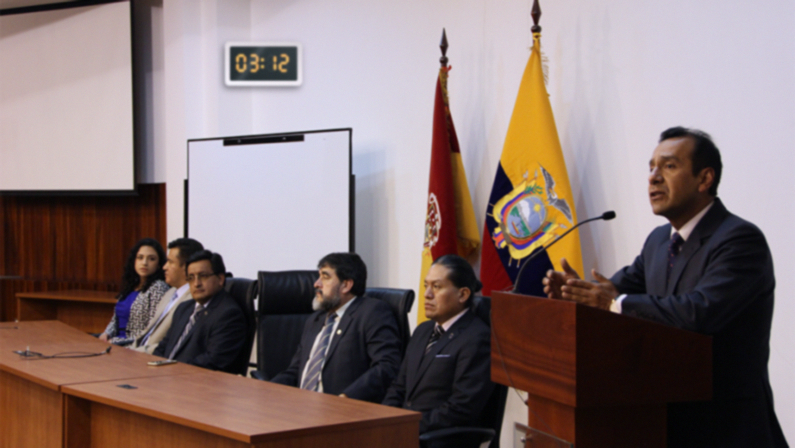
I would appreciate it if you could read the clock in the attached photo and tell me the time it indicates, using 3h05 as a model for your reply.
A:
3h12
